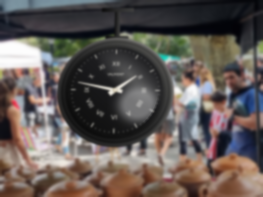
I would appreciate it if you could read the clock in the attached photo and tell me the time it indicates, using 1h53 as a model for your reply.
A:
1h47
